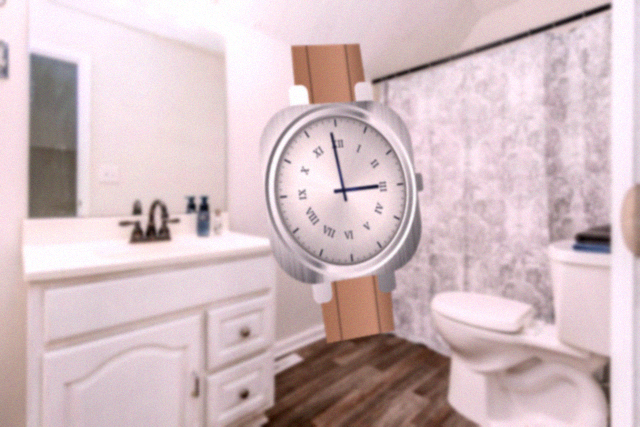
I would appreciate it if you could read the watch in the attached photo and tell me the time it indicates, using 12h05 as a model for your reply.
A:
2h59
